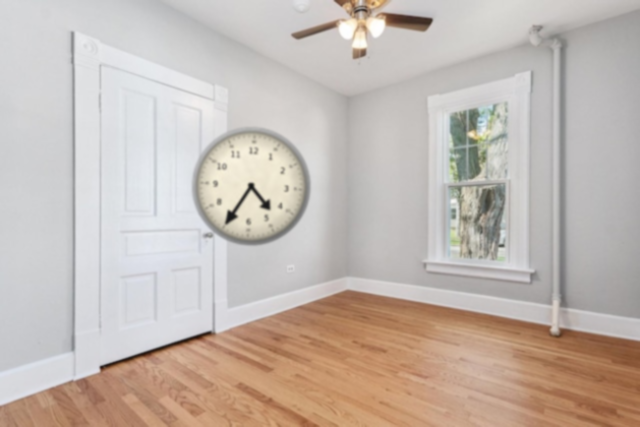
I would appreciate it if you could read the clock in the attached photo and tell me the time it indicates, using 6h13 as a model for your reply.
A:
4h35
